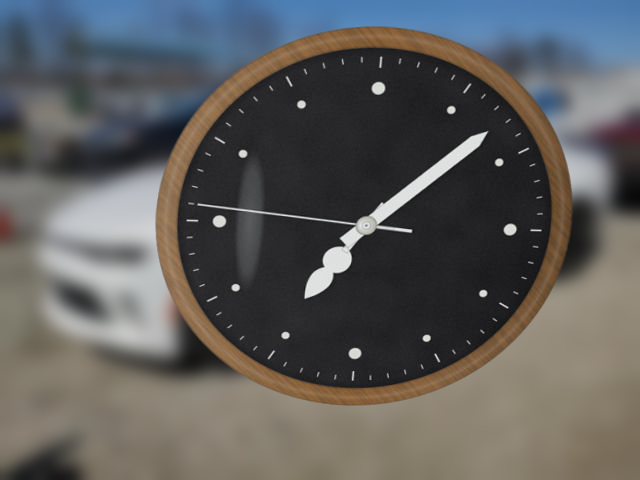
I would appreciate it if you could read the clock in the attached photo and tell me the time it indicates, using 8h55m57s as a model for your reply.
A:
7h07m46s
